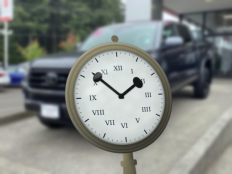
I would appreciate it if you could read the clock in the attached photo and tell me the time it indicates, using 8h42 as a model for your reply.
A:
1h52
